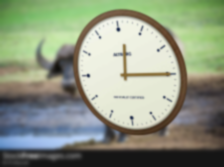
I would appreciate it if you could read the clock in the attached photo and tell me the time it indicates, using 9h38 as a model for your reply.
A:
12h15
